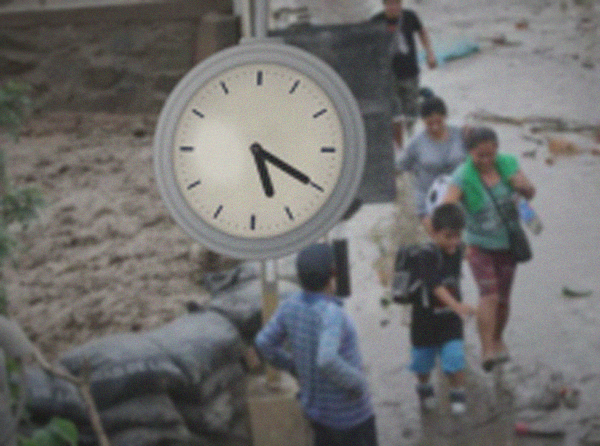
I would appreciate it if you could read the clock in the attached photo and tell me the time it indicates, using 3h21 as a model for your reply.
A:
5h20
